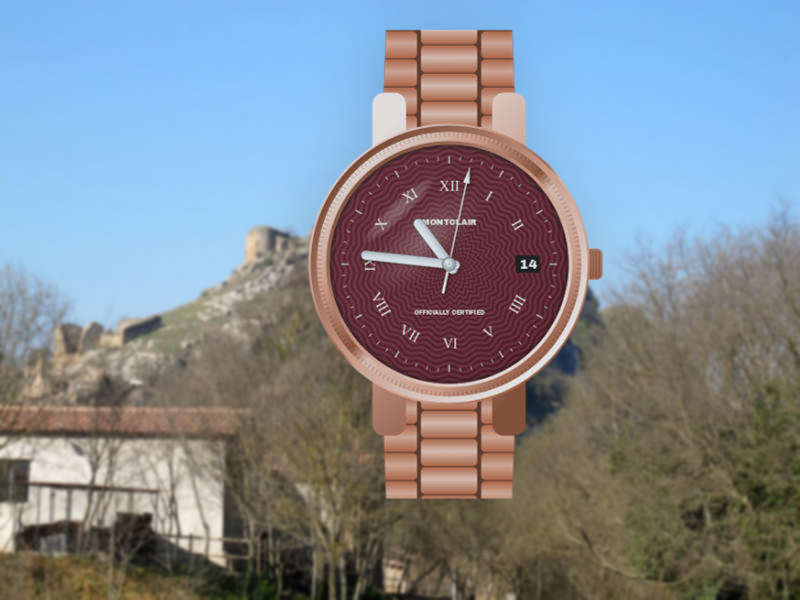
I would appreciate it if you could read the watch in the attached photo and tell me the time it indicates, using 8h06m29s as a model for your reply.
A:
10h46m02s
